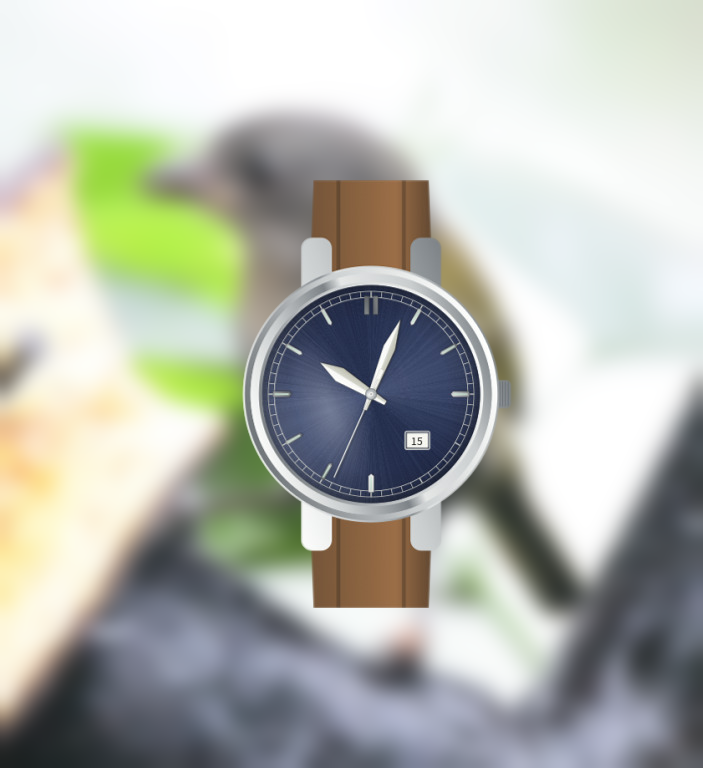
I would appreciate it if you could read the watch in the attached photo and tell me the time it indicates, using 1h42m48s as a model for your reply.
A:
10h03m34s
